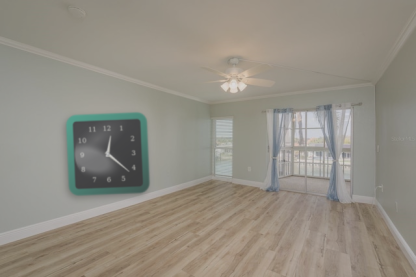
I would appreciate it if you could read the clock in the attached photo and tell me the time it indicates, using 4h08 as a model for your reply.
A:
12h22
